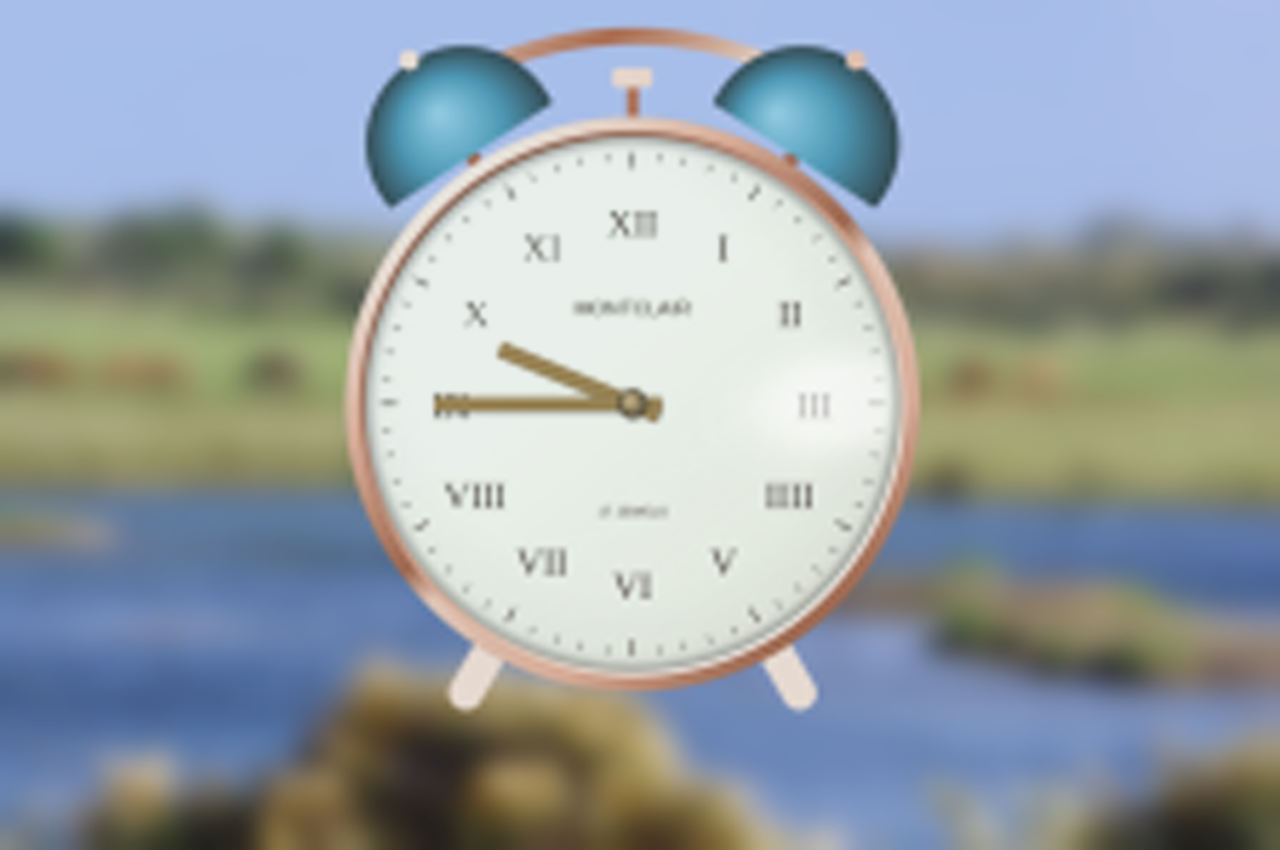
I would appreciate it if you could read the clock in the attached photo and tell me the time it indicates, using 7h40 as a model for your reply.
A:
9h45
